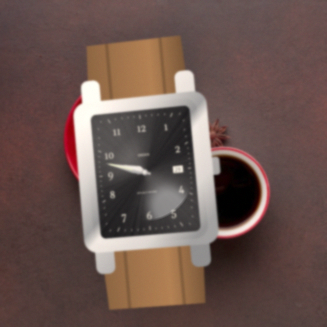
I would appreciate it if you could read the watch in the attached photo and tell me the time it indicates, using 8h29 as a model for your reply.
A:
9h48
